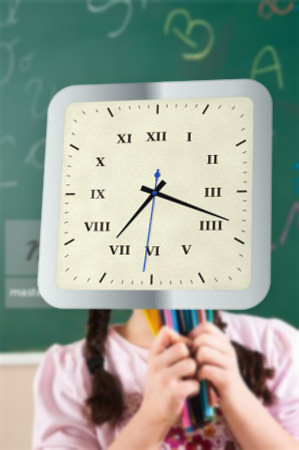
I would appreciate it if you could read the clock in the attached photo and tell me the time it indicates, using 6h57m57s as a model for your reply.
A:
7h18m31s
